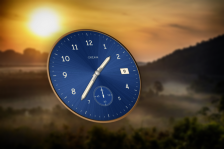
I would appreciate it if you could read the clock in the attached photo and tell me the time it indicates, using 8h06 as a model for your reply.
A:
1h37
